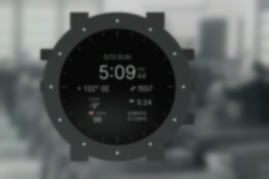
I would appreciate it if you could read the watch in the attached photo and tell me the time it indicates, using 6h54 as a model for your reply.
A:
5h09
